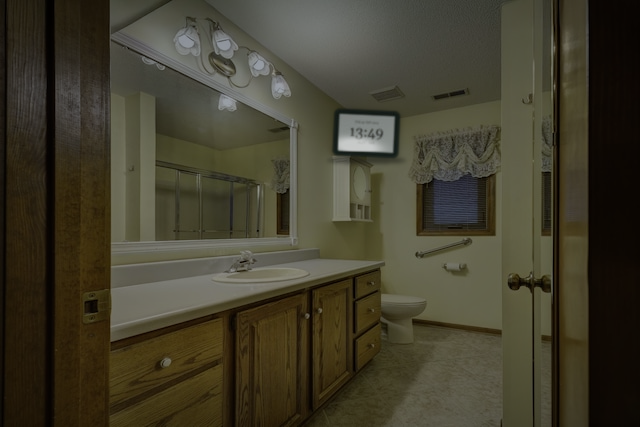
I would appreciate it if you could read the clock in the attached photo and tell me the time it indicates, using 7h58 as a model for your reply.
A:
13h49
